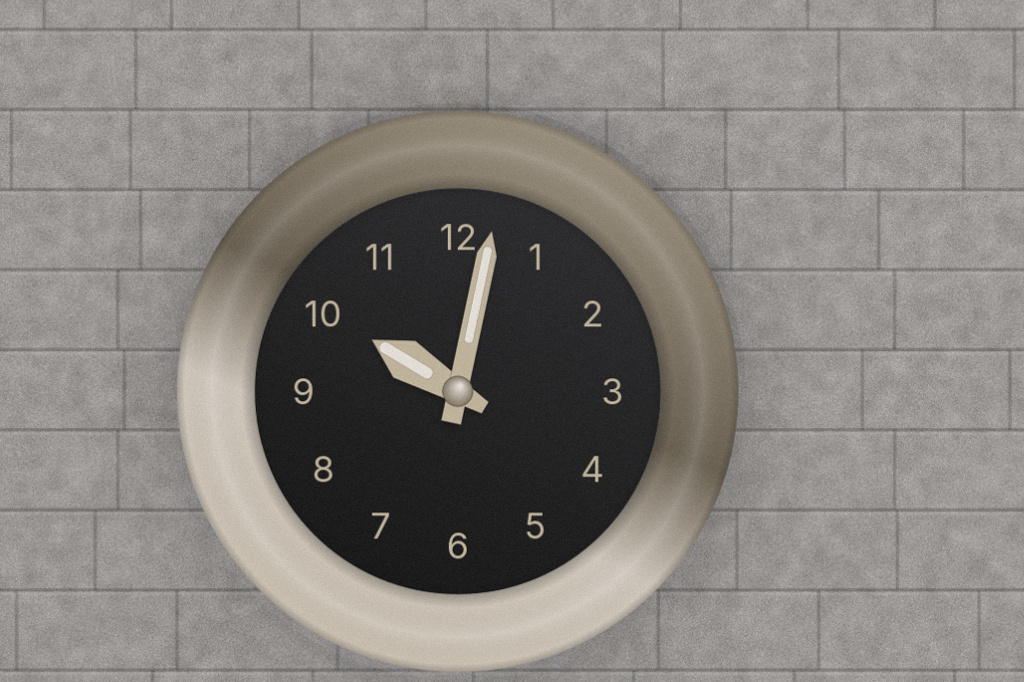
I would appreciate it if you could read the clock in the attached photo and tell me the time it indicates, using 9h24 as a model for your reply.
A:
10h02
